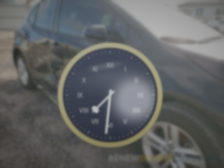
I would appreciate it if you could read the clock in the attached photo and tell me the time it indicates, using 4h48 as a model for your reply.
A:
7h31
